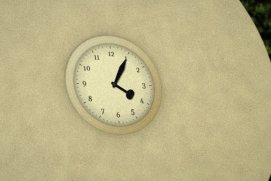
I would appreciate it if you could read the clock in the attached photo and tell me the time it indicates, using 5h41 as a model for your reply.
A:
4h05
